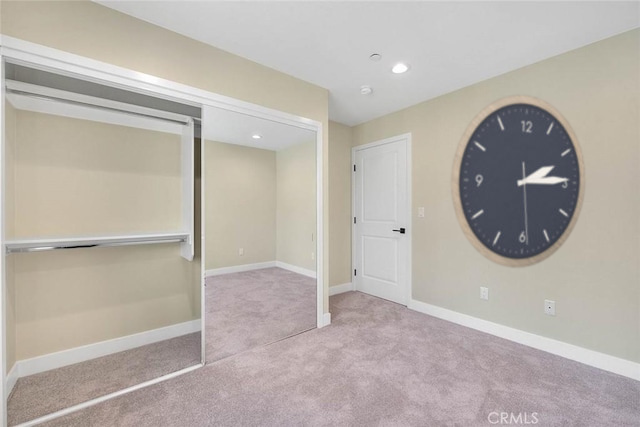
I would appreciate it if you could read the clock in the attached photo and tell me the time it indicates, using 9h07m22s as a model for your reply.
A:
2h14m29s
